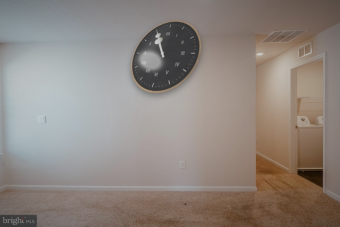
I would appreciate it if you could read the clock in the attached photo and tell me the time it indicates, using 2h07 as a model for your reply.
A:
10h55
